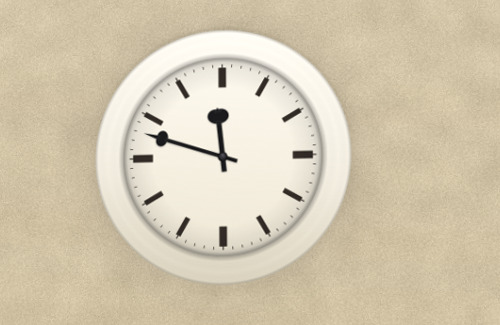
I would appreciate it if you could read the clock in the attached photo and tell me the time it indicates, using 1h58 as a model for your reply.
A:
11h48
